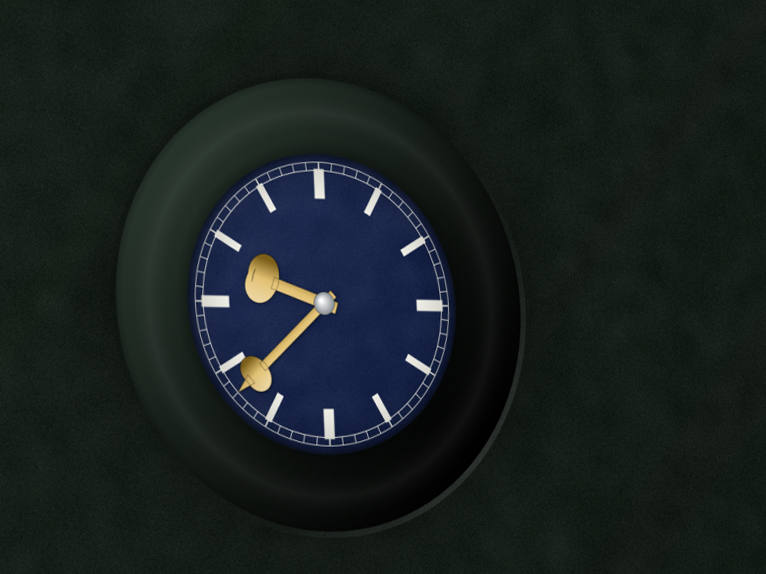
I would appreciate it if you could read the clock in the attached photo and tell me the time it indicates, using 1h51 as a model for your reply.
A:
9h38
